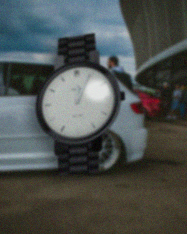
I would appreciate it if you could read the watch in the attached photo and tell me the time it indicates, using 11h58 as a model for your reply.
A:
12h04
